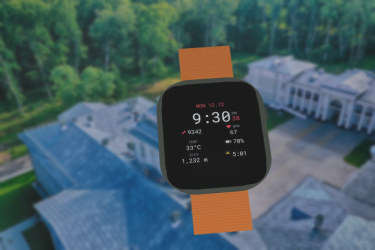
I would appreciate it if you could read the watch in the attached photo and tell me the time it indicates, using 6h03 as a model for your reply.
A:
9h30
